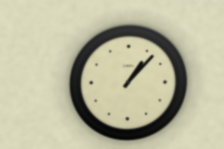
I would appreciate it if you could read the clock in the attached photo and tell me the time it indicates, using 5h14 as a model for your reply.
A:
1h07
